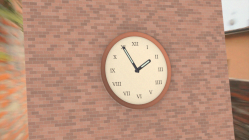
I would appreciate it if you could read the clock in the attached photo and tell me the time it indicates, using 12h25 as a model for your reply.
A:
1h55
